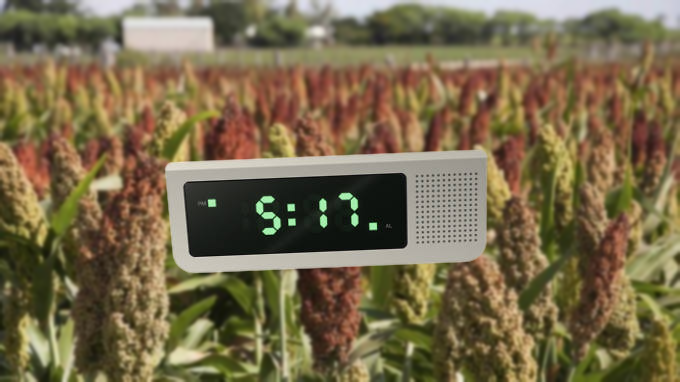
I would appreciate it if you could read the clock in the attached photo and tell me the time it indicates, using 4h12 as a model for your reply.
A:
5h17
